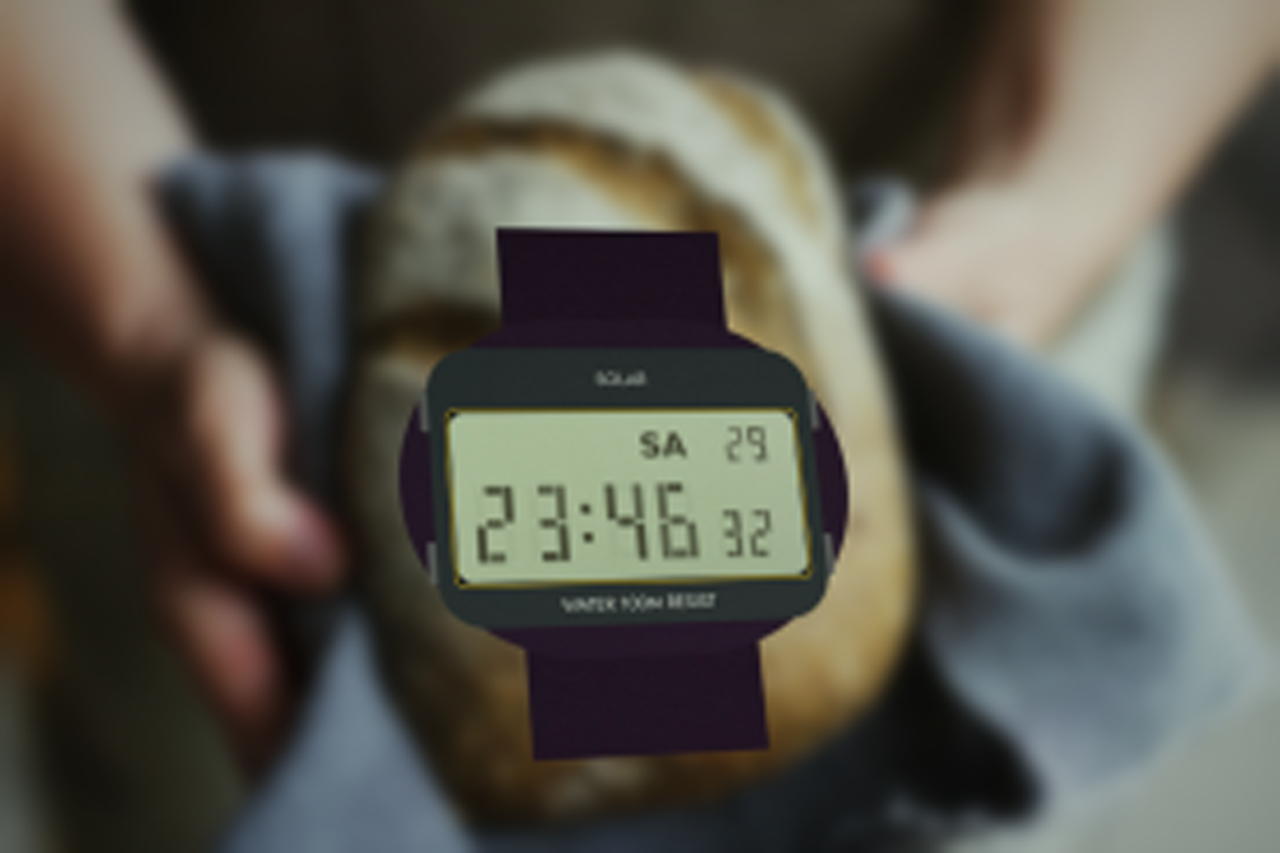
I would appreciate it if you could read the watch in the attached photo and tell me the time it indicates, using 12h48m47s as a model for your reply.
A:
23h46m32s
